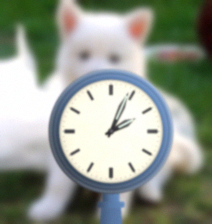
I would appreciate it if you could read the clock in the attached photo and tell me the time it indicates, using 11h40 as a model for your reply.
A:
2h04
